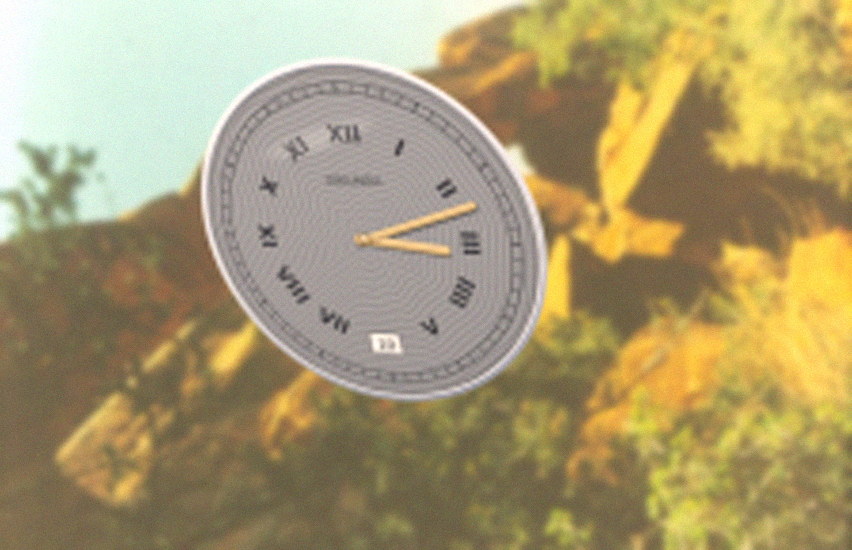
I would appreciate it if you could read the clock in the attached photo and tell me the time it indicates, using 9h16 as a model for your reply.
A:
3h12
